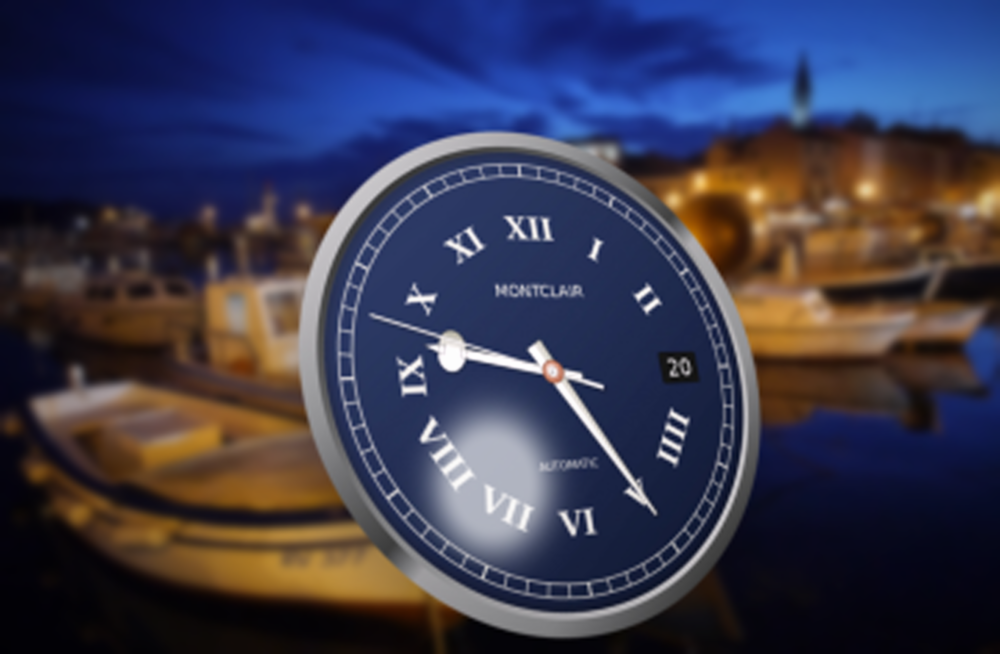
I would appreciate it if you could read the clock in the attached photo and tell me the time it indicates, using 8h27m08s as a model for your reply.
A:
9h24m48s
